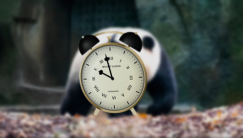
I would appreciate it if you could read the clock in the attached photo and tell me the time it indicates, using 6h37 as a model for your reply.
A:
9h58
